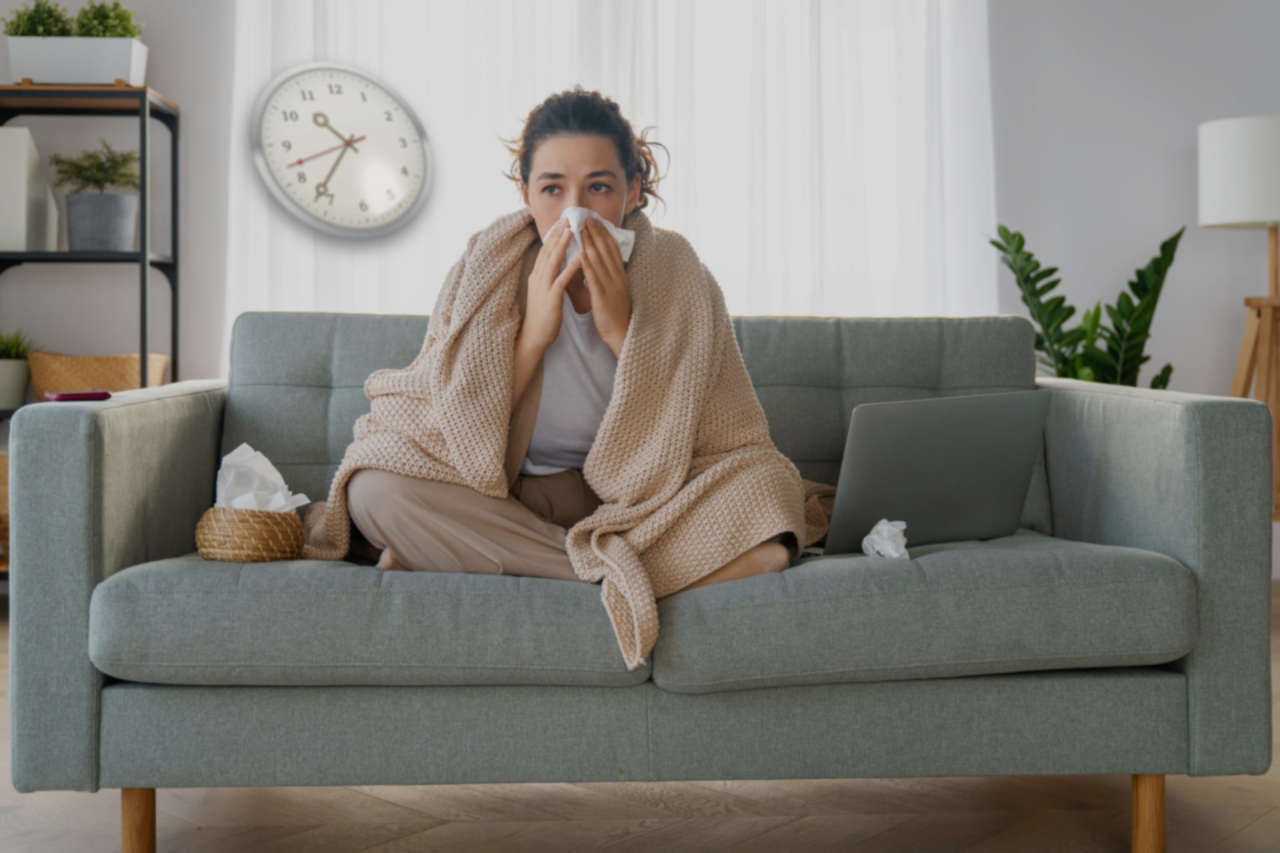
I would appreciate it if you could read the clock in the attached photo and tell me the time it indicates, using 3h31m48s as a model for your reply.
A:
10h36m42s
